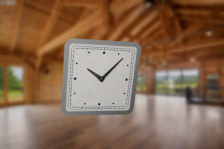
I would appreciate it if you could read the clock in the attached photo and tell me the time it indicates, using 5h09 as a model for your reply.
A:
10h07
